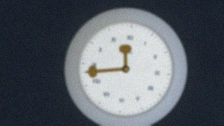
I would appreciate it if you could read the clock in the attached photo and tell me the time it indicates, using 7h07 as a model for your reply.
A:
11h43
